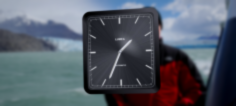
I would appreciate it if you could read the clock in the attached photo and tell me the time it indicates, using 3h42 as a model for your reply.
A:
1h34
